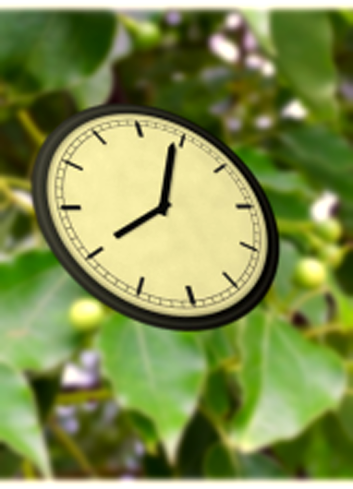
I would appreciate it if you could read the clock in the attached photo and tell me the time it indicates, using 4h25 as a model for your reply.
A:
8h04
